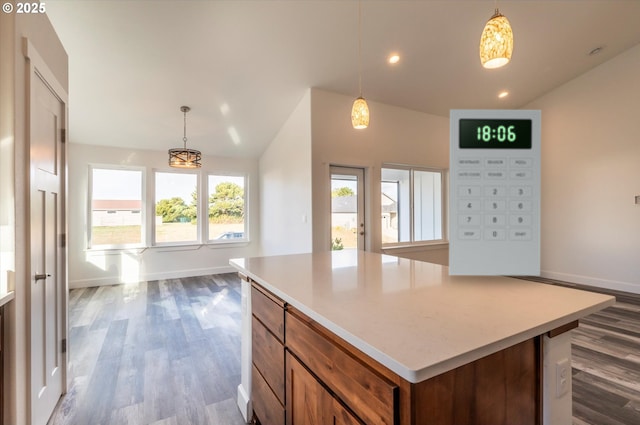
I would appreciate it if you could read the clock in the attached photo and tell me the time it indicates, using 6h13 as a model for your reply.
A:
18h06
